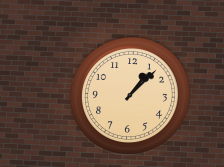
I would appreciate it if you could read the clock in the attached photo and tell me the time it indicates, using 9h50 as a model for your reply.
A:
1h07
